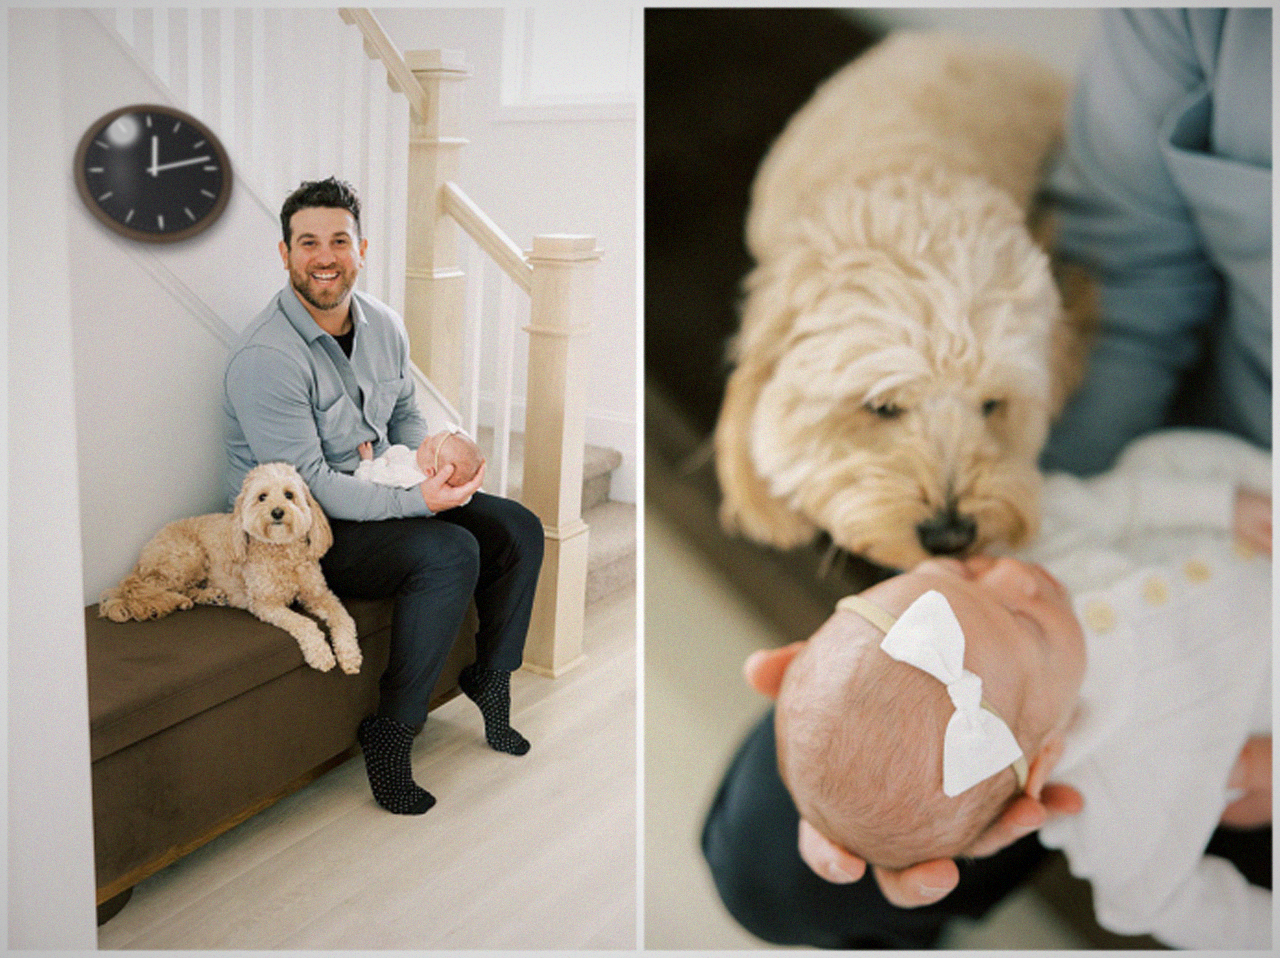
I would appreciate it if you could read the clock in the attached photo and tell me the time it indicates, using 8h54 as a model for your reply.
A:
12h13
